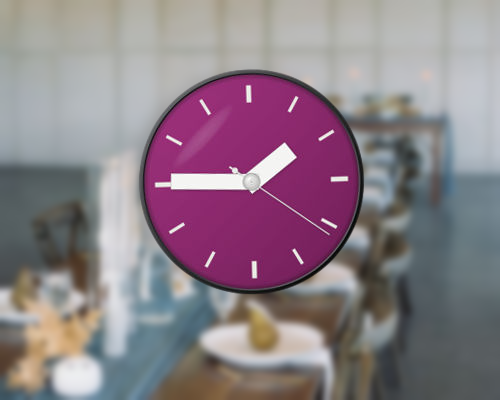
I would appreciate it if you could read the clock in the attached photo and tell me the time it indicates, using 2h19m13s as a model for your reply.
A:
1h45m21s
